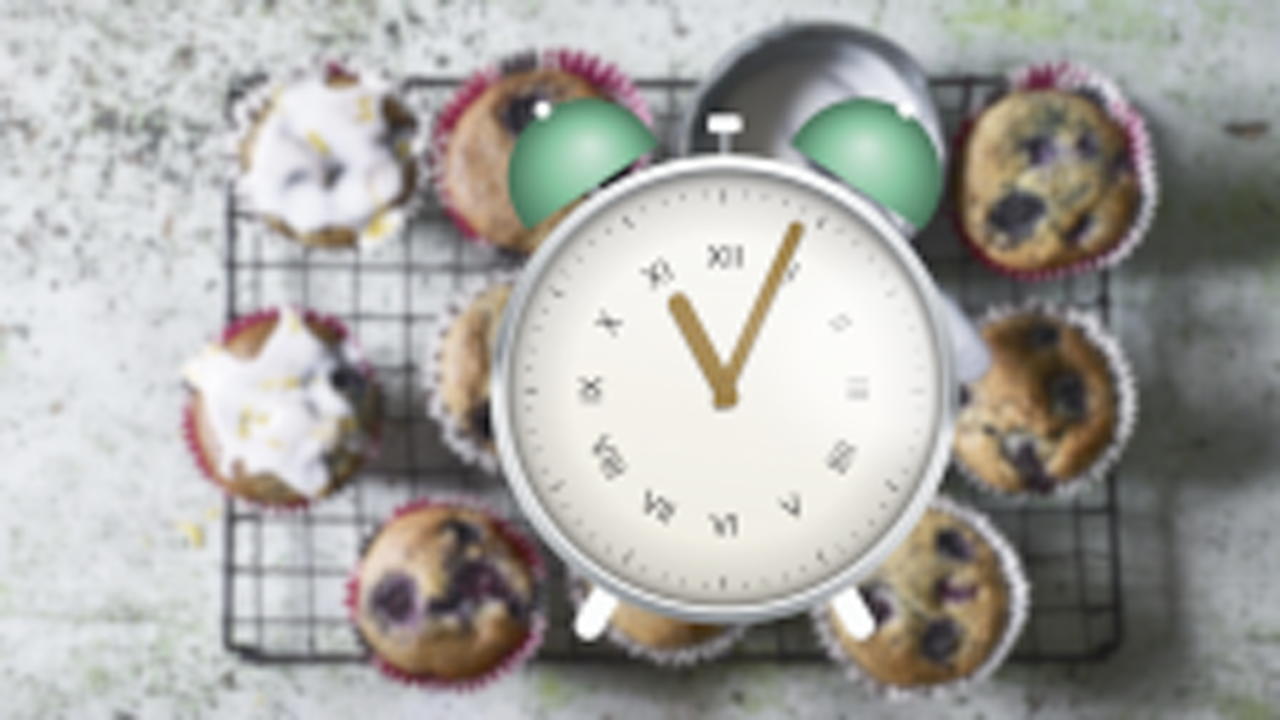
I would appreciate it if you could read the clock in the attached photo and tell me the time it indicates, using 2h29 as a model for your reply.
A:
11h04
